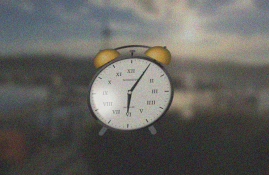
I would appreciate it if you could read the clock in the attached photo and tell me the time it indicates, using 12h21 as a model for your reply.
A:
6h05
